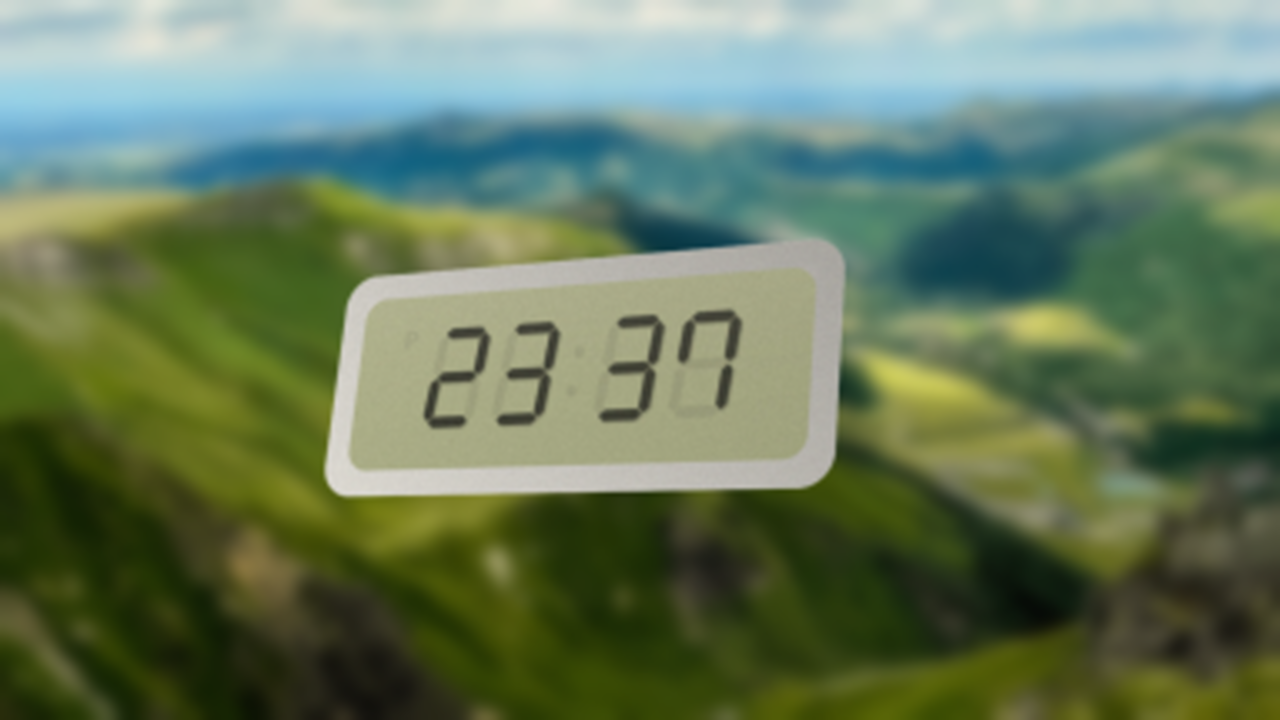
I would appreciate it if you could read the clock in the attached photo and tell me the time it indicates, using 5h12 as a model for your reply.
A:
23h37
